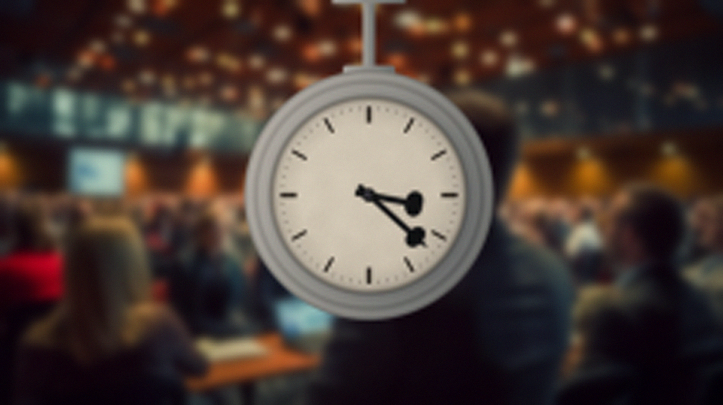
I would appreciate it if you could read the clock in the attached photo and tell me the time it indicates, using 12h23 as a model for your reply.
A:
3h22
